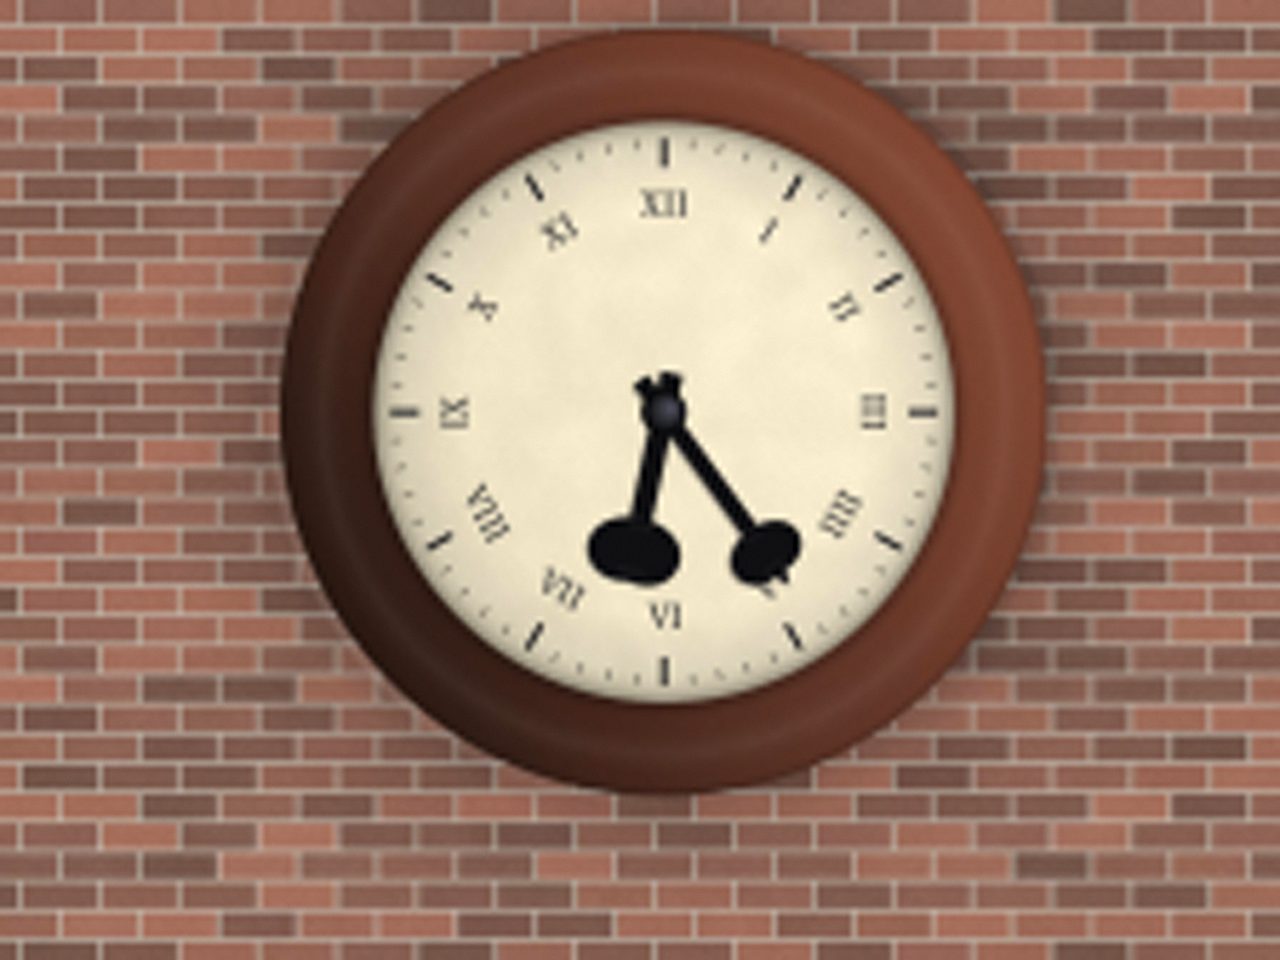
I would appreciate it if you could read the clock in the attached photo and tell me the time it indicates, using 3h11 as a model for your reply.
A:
6h24
